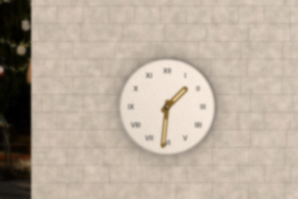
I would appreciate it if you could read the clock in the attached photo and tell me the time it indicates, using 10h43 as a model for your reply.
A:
1h31
